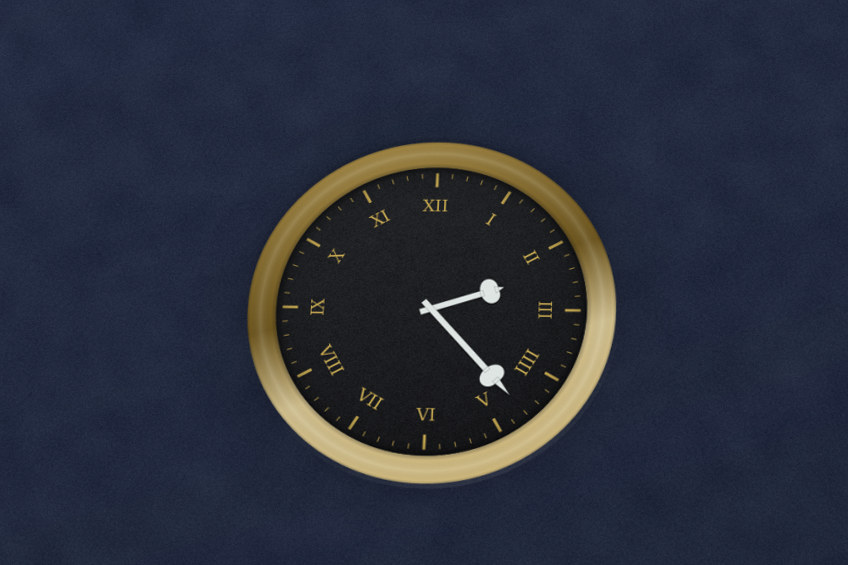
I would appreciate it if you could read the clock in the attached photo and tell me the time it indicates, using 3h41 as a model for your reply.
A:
2h23
